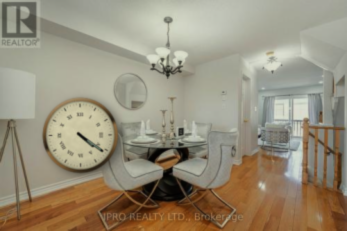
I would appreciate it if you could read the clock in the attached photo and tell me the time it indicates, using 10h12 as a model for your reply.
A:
4h21
